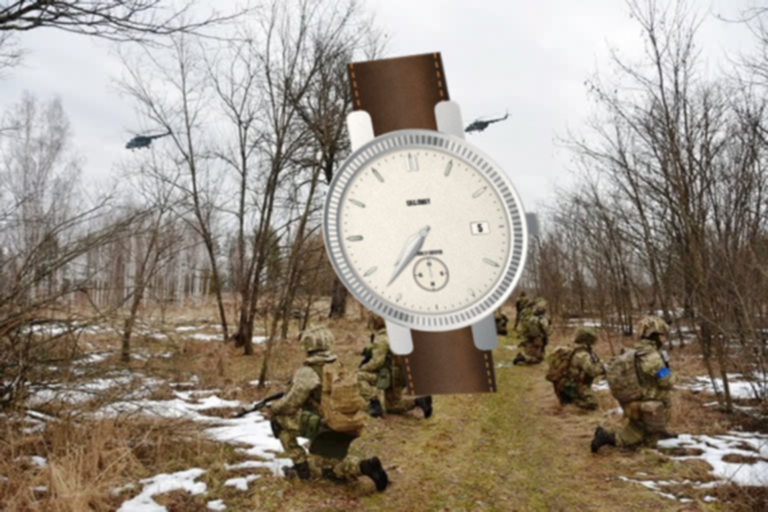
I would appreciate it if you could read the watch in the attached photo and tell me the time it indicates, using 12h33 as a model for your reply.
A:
7h37
